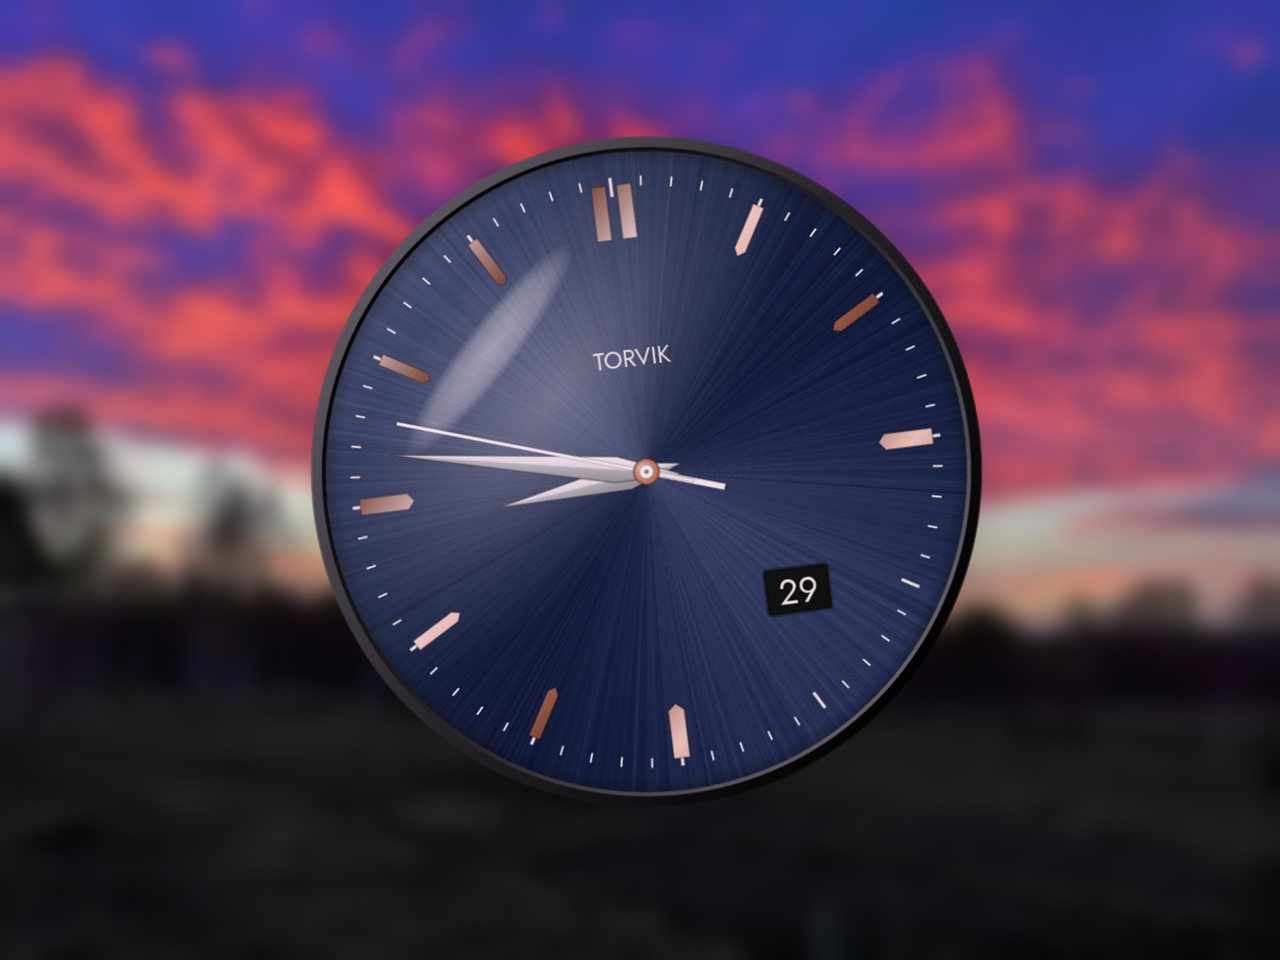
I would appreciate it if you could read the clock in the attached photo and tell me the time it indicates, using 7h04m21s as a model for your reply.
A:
8h46m48s
